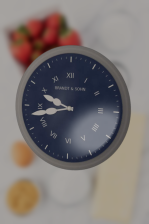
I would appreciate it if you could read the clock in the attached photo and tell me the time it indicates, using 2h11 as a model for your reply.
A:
9h43
